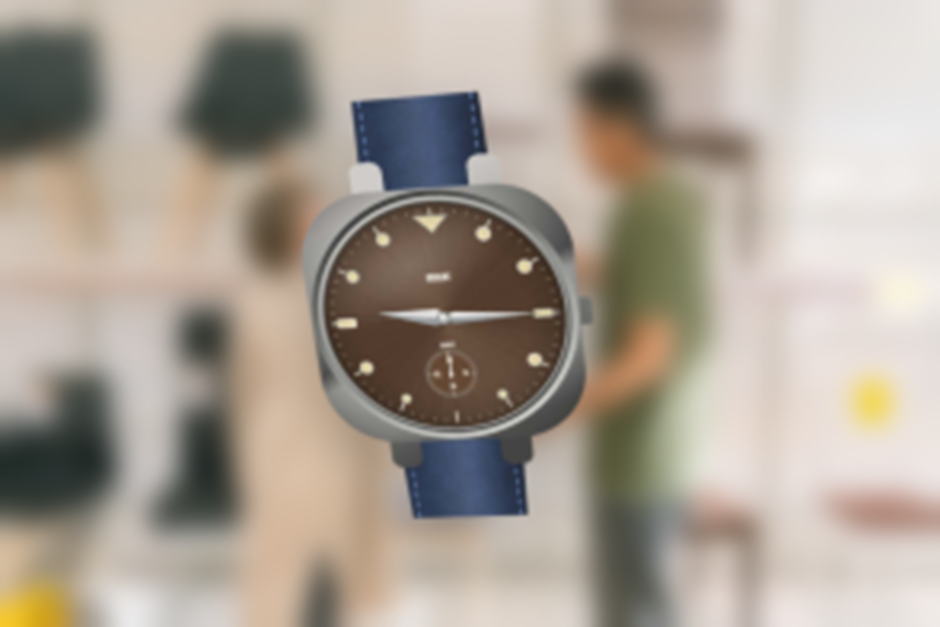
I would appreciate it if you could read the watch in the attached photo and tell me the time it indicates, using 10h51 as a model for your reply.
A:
9h15
